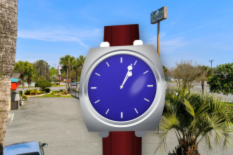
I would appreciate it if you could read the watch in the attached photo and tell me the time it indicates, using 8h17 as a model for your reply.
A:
1h04
